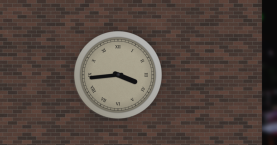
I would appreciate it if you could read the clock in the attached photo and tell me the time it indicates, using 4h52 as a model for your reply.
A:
3h44
